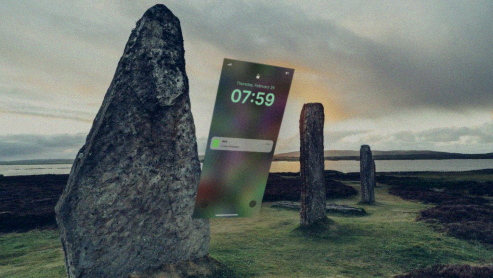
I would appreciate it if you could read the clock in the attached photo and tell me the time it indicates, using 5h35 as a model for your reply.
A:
7h59
